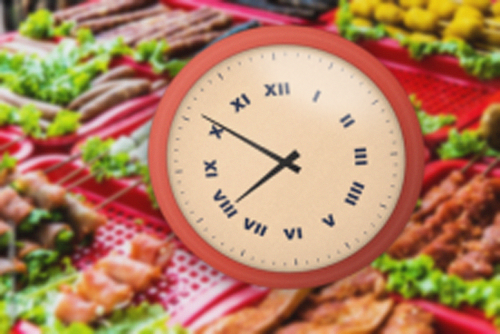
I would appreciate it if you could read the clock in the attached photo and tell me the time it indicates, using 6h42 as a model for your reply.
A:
7h51
